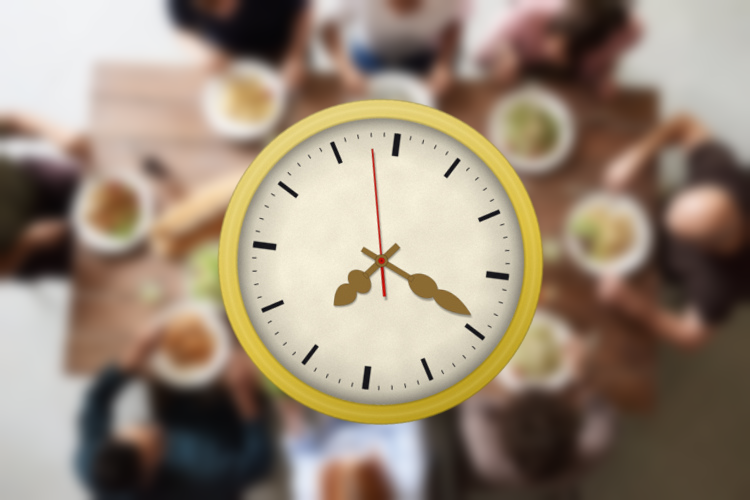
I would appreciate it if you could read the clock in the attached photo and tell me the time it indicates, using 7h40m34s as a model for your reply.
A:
7h18m58s
